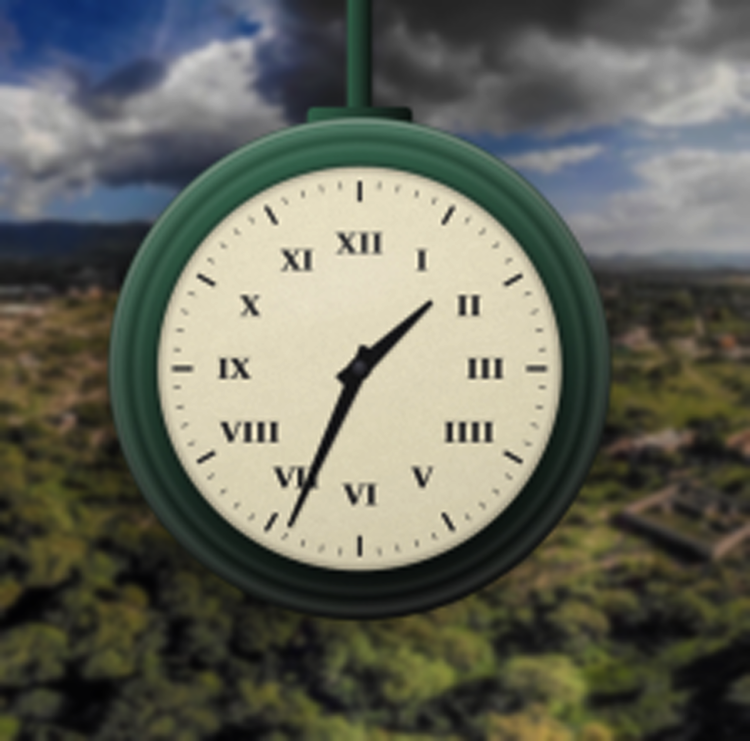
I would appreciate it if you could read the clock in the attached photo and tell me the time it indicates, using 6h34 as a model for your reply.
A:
1h34
